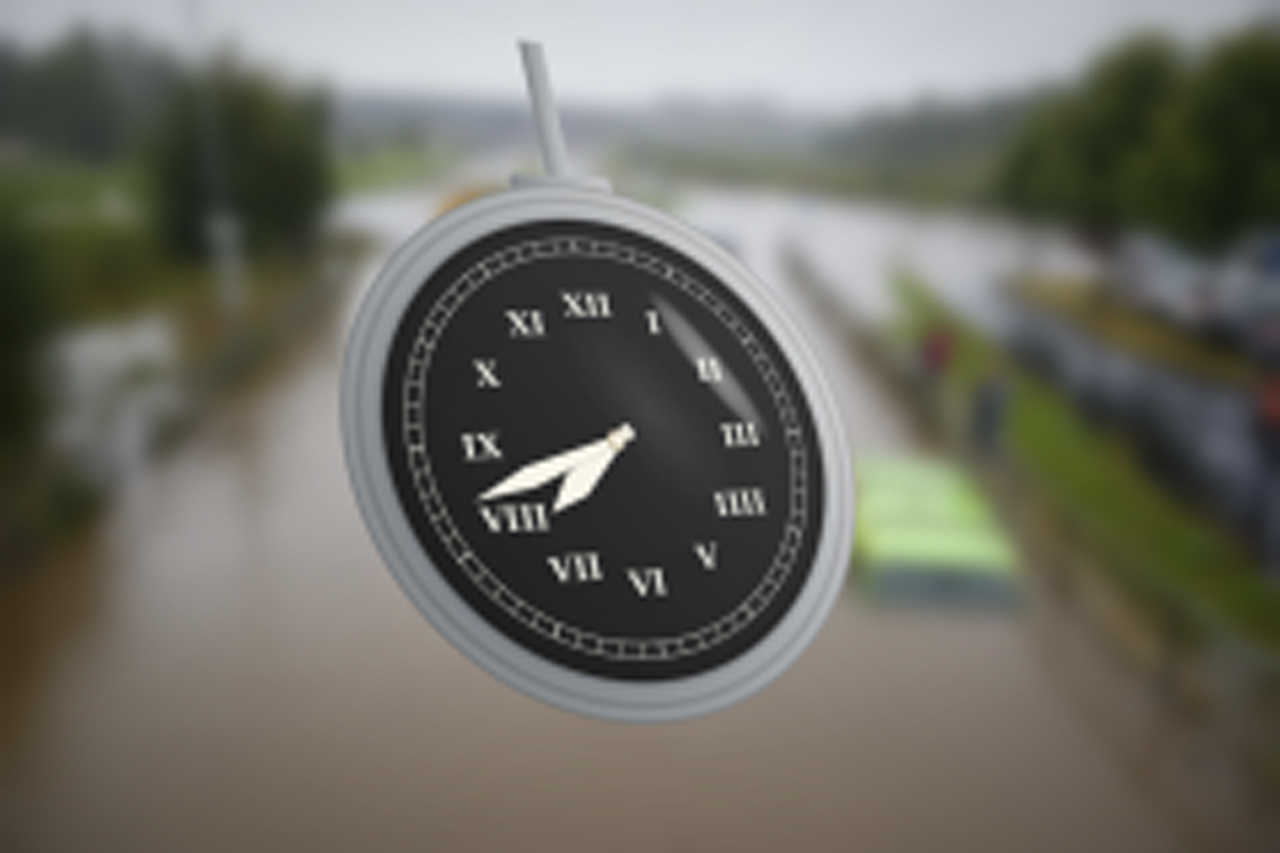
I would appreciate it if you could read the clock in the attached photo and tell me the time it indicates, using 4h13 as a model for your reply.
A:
7h42
